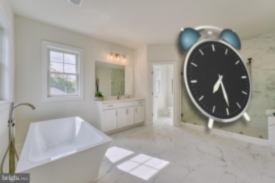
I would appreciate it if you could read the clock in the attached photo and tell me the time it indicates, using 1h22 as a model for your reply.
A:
7h29
